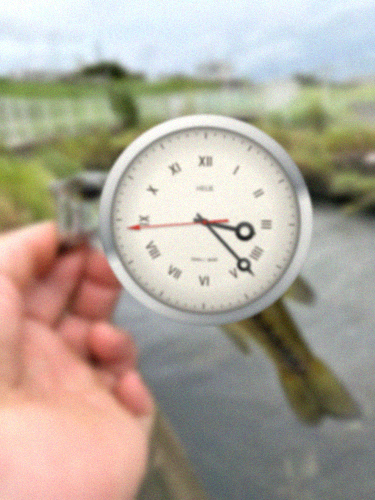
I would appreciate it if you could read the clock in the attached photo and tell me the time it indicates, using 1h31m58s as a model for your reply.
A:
3h22m44s
